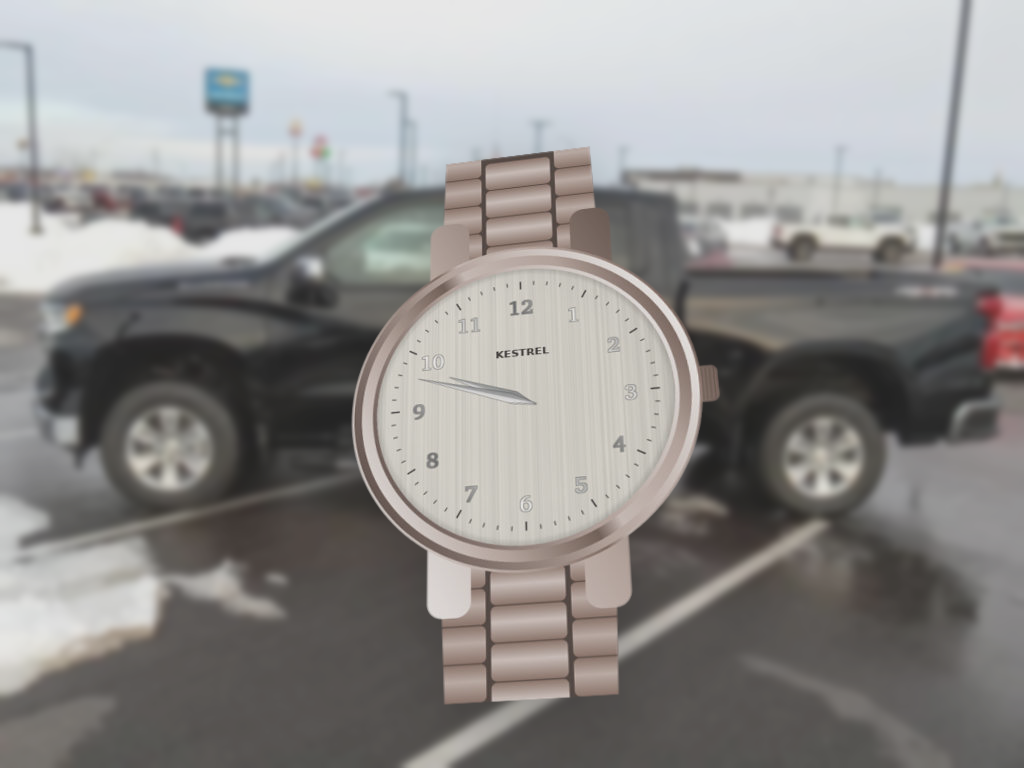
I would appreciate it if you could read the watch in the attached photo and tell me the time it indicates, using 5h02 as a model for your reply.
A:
9h48
